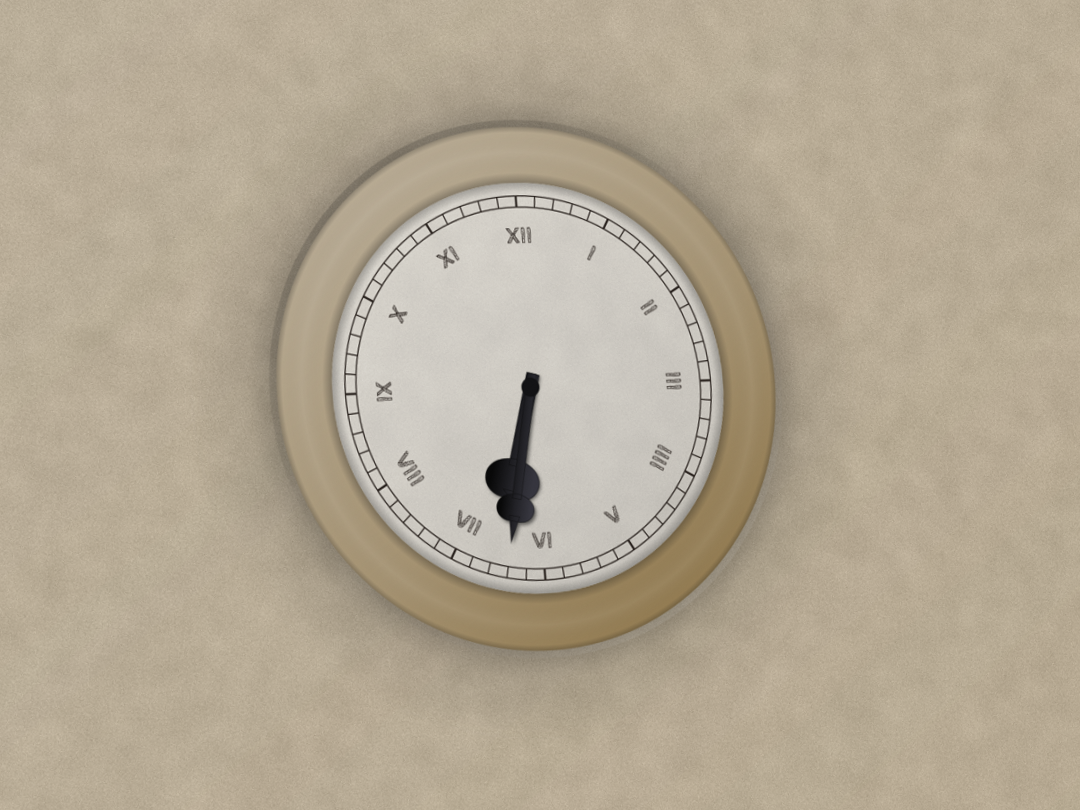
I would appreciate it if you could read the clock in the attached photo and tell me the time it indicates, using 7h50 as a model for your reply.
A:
6h32
